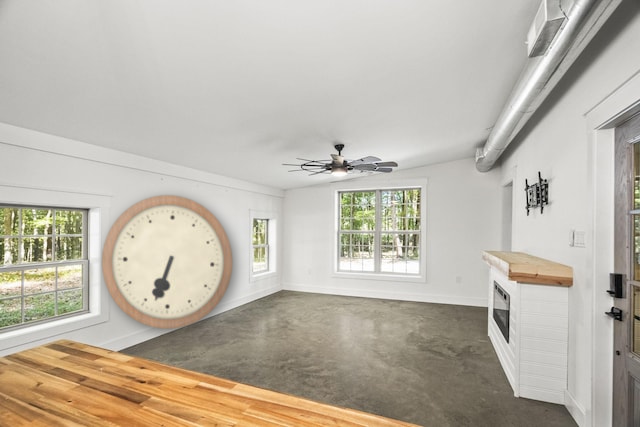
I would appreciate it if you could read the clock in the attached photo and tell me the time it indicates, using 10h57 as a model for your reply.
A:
6h33
